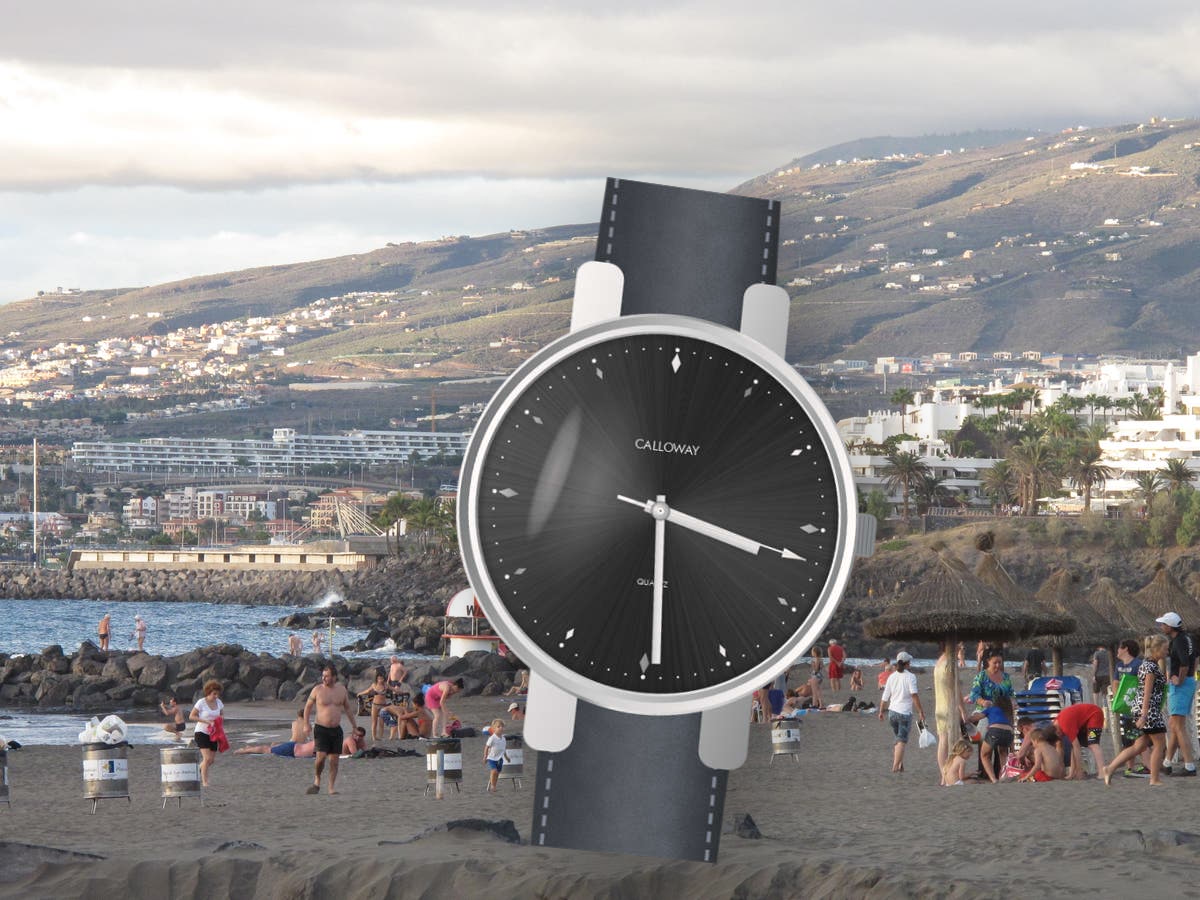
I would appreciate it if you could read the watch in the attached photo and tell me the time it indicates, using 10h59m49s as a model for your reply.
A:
3h29m17s
